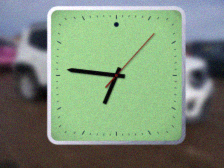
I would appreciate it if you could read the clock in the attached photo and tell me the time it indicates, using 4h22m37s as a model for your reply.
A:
6h46m07s
